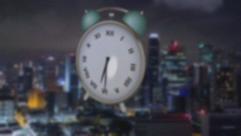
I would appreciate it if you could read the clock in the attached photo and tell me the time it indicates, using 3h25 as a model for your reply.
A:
6h30
